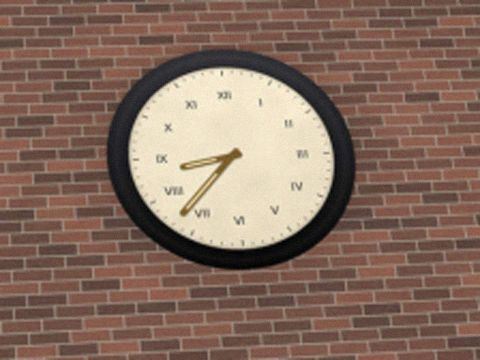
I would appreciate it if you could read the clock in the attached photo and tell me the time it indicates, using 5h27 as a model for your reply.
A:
8h37
